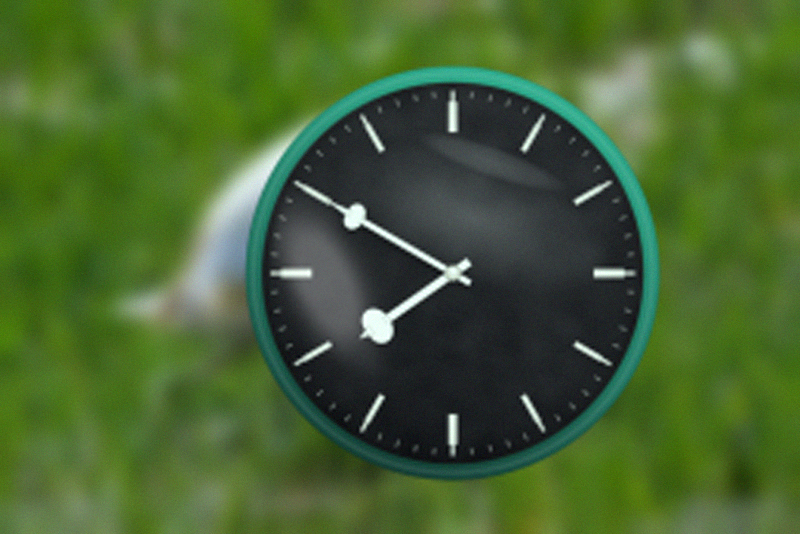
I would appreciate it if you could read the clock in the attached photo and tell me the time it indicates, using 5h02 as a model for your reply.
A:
7h50
